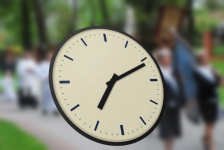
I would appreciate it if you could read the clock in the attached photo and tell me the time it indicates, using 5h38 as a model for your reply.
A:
7h11
